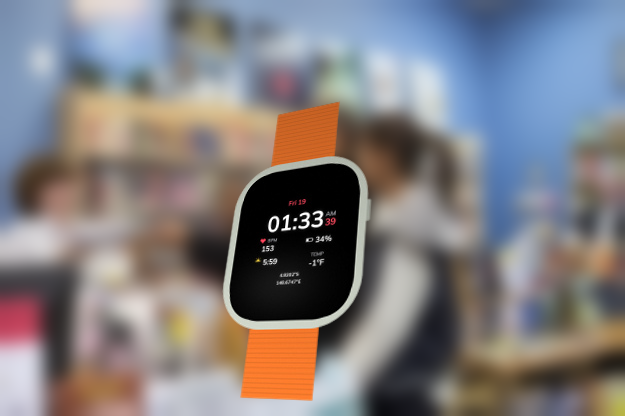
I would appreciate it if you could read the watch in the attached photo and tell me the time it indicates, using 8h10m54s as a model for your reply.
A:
1h33m39s
